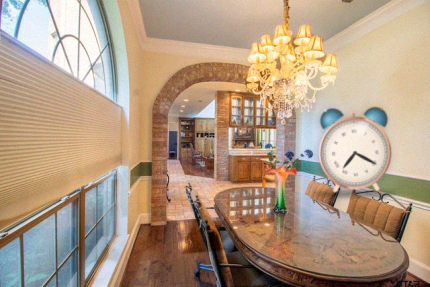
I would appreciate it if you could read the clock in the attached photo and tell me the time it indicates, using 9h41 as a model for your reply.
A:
7h20
